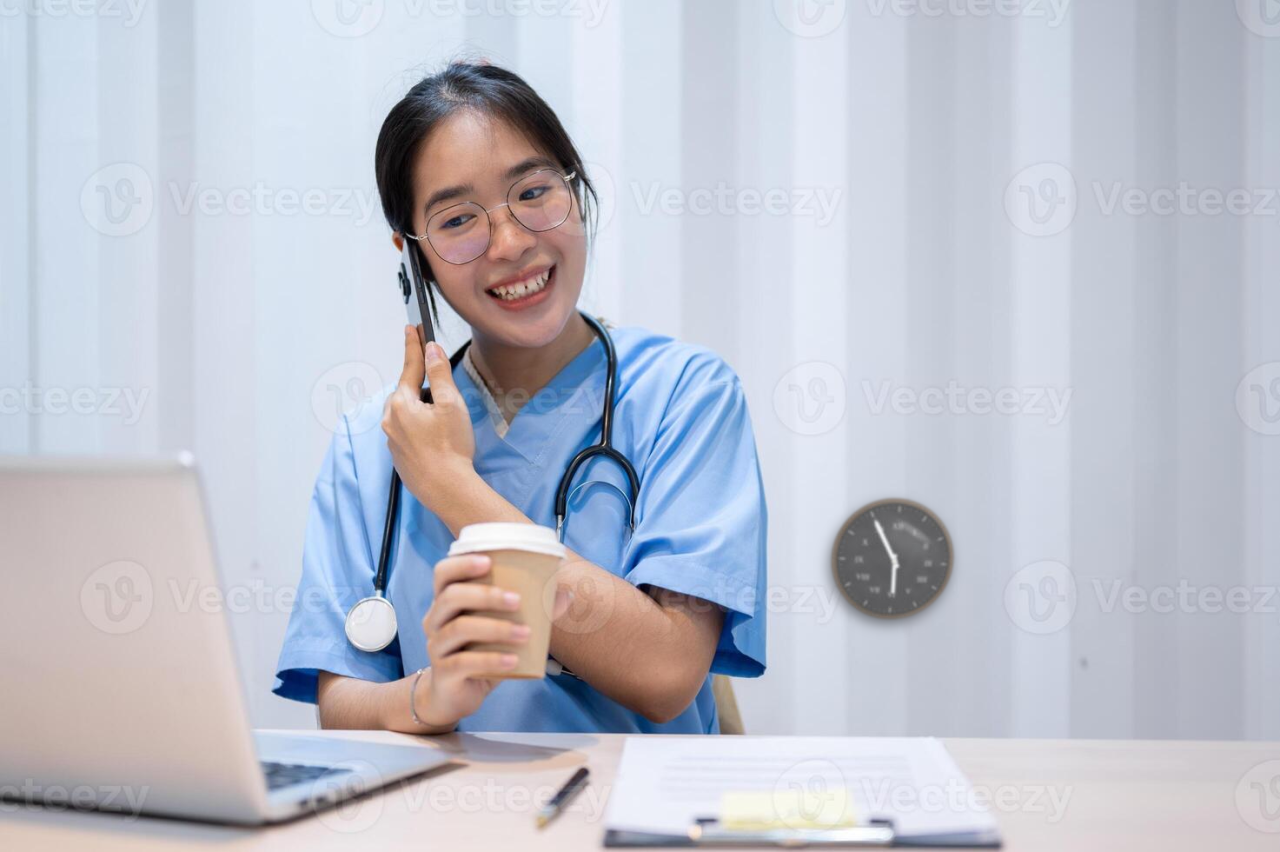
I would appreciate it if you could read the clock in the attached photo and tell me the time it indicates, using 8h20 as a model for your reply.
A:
5h55
